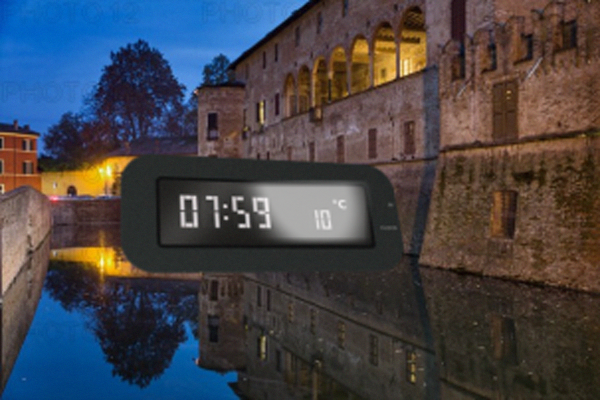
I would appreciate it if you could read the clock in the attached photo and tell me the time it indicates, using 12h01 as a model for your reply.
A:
7h59
